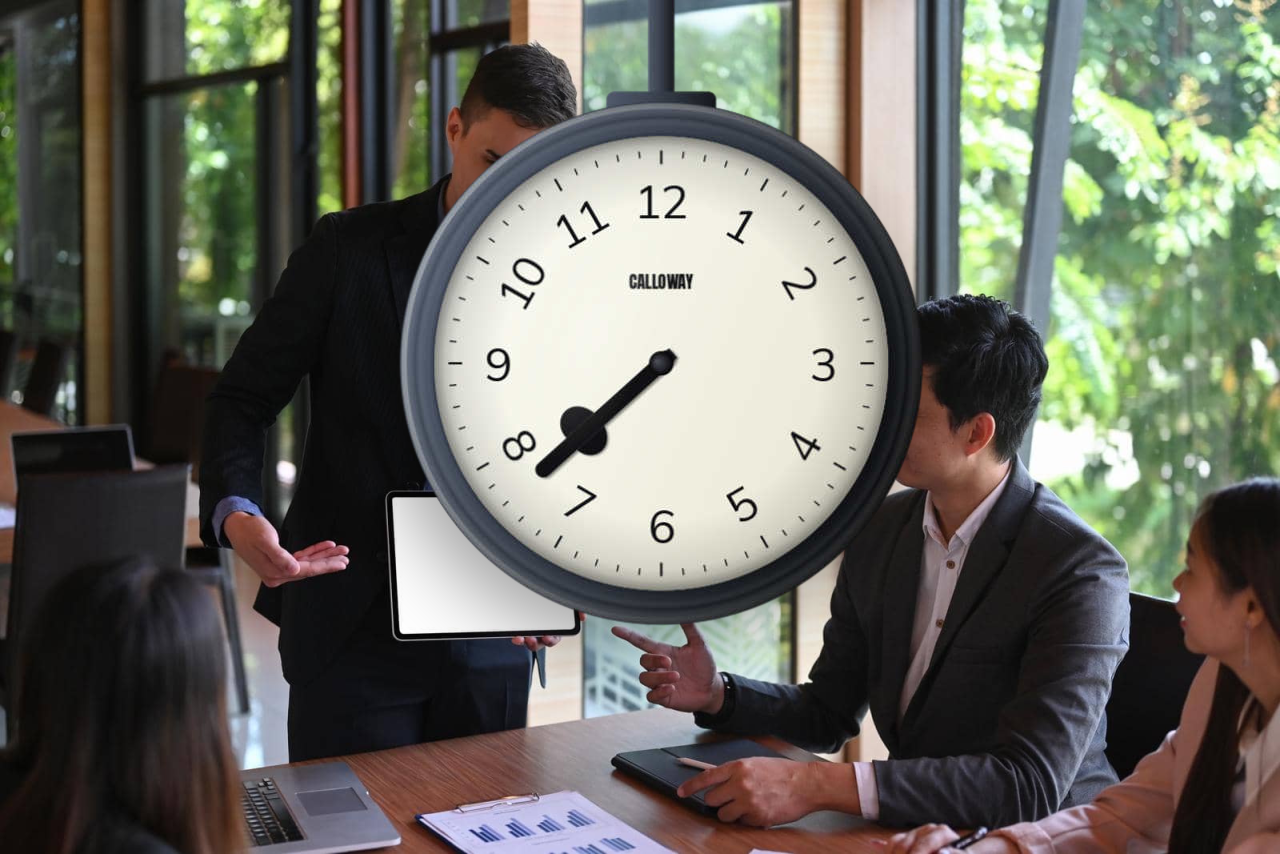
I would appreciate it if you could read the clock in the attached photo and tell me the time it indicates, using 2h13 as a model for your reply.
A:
7h38
